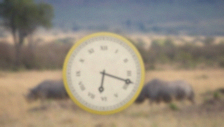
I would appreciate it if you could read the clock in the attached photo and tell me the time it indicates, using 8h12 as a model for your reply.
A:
6h18
